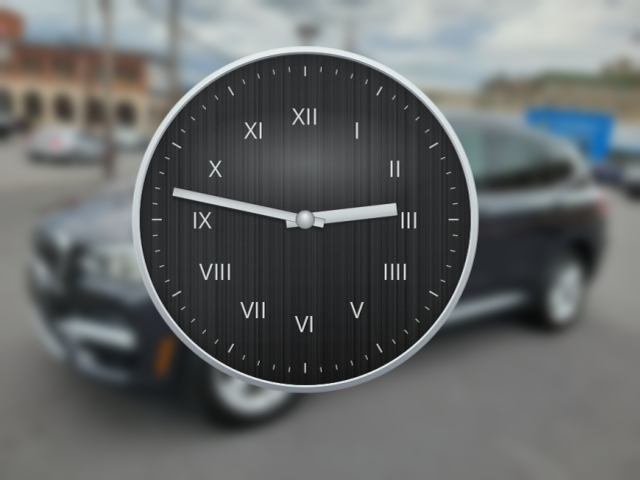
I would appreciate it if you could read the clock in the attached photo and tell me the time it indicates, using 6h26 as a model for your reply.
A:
2h47
